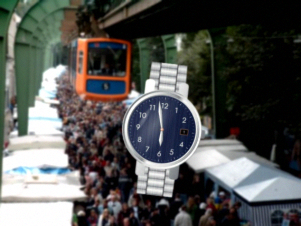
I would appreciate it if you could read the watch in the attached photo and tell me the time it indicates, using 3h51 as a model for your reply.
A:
5h58
